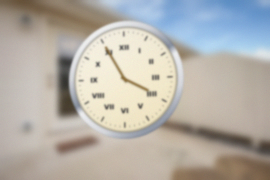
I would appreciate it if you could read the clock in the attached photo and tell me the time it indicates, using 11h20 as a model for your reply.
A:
3h55
